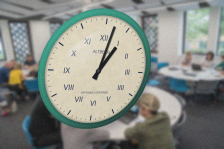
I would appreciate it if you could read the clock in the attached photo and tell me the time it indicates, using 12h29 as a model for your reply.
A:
1h02
